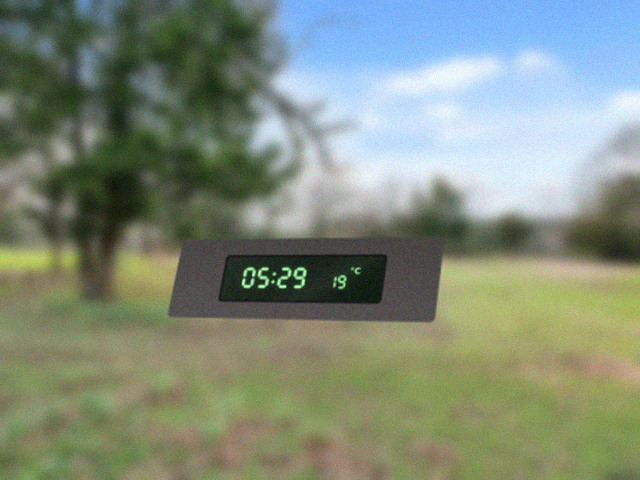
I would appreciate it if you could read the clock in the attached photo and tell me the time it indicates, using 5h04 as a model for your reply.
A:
5h29
